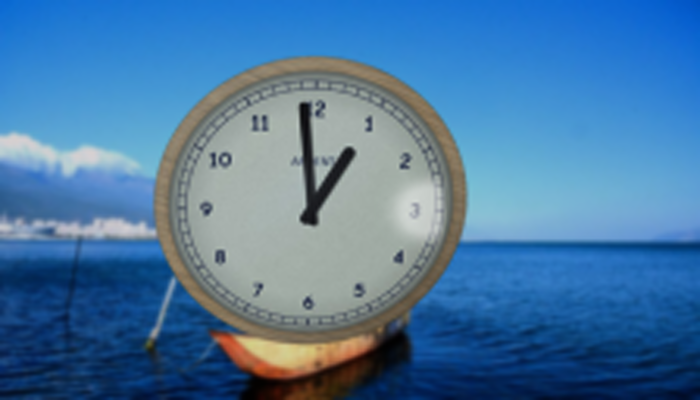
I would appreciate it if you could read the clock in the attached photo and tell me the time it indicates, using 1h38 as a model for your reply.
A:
12h59
